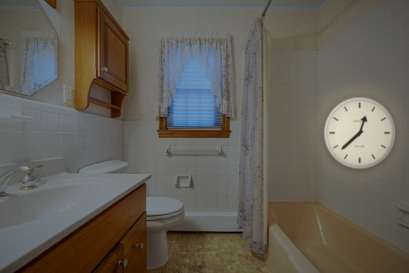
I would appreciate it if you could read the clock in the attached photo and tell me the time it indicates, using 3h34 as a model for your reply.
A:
12h38
